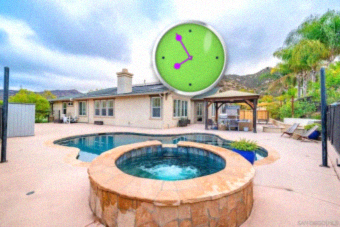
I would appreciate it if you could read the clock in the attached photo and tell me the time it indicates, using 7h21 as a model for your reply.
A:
7h55
